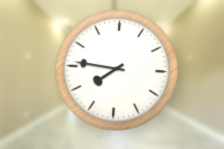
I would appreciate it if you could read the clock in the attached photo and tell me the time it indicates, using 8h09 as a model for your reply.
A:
7h46
